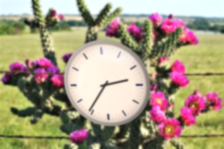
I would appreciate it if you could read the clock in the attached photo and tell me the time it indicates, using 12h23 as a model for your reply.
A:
2h36
